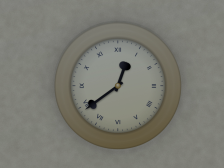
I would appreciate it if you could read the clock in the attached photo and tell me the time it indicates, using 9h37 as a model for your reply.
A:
12h39
